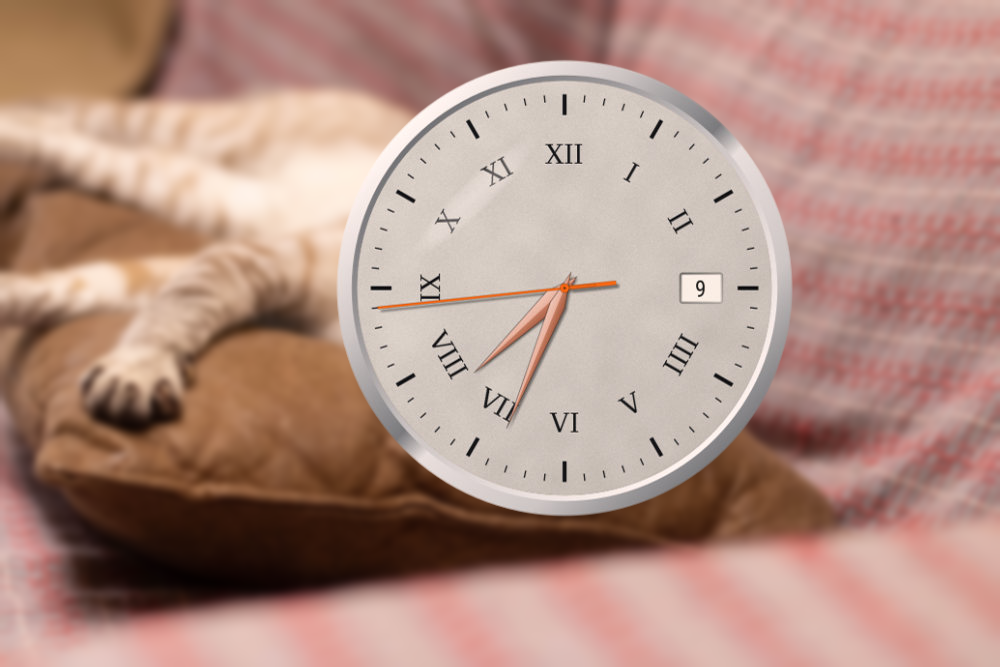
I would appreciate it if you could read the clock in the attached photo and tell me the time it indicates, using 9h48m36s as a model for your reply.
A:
7h33m44s
